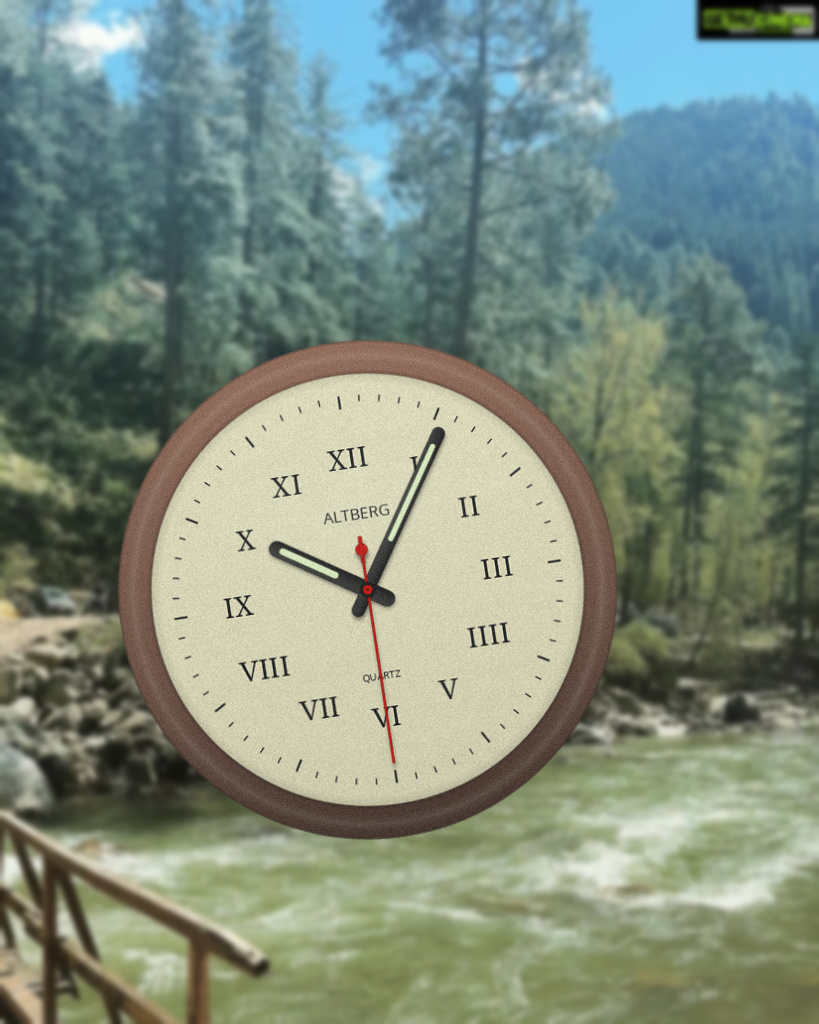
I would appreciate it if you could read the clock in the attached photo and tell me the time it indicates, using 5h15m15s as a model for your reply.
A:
10h05m30s
